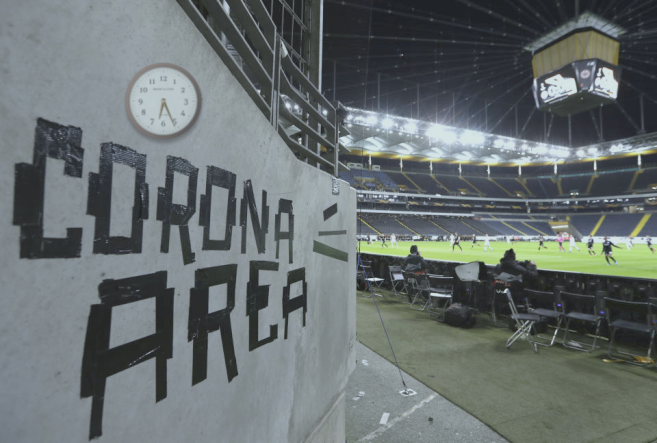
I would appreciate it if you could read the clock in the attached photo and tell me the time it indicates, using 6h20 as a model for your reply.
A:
6h26
